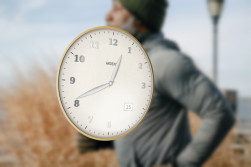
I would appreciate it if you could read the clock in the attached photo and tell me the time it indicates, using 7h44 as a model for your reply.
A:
12h41
